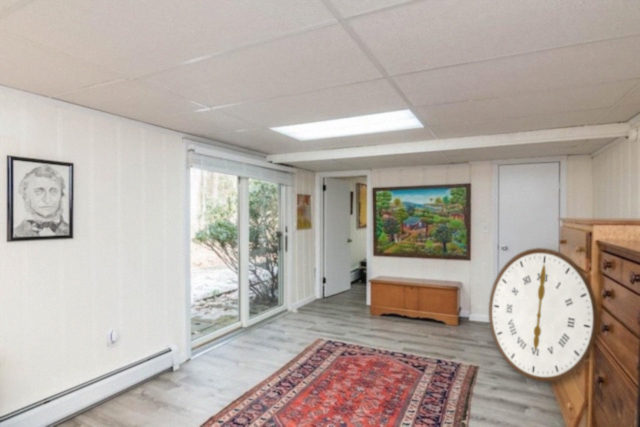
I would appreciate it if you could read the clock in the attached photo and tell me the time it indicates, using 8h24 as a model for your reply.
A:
6h00
